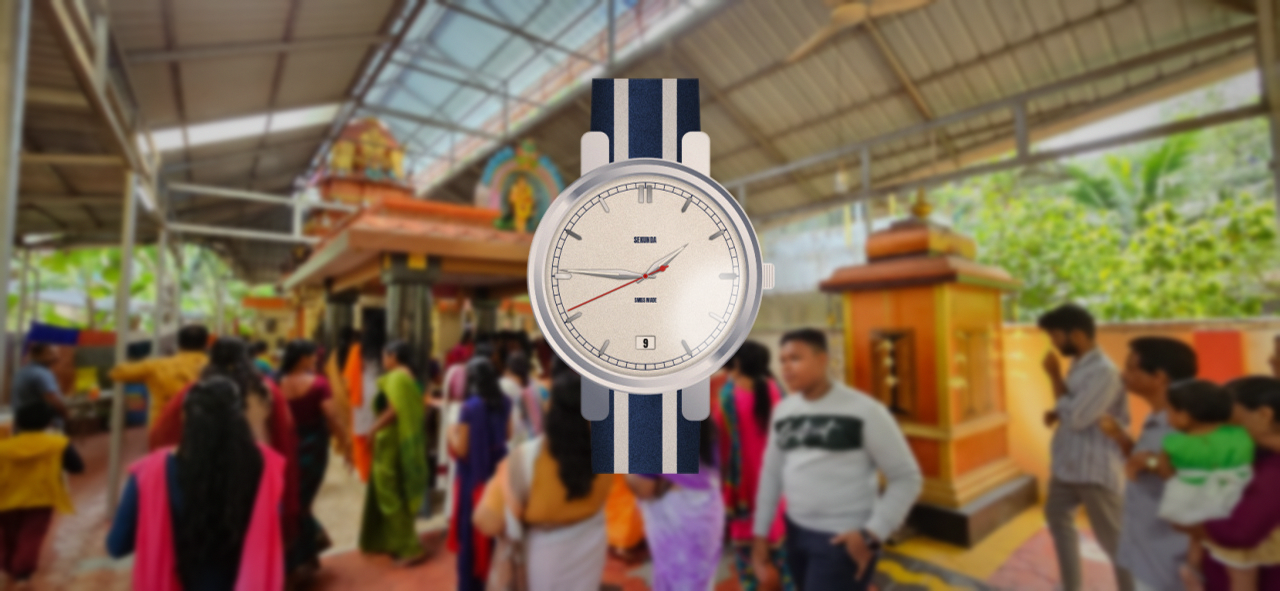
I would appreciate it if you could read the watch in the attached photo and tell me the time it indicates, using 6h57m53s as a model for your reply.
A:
1h45m41s
